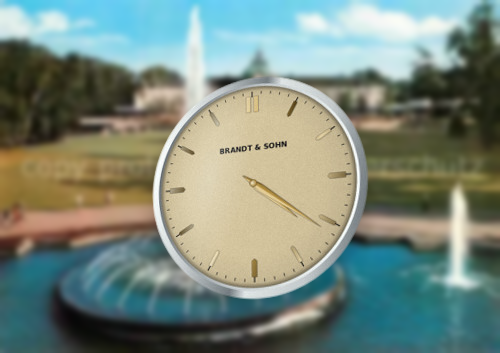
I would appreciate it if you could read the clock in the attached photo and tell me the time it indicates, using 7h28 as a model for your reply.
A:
4h21
